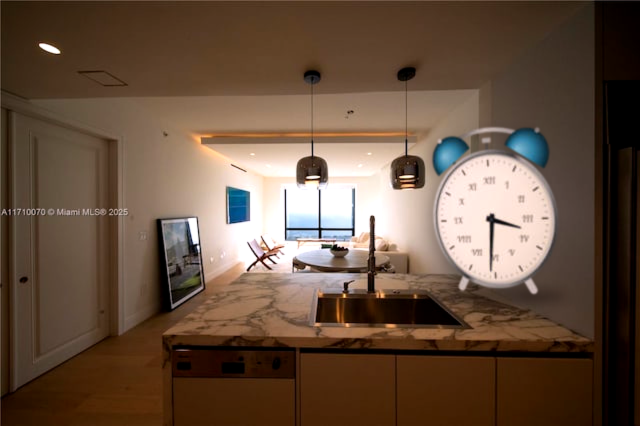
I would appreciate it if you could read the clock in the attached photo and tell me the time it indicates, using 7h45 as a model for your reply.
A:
3h31
